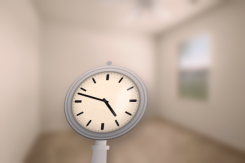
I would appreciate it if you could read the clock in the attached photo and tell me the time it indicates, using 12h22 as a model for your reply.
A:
4h48
